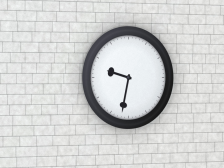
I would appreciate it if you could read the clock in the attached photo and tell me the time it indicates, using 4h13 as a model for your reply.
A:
9h32
